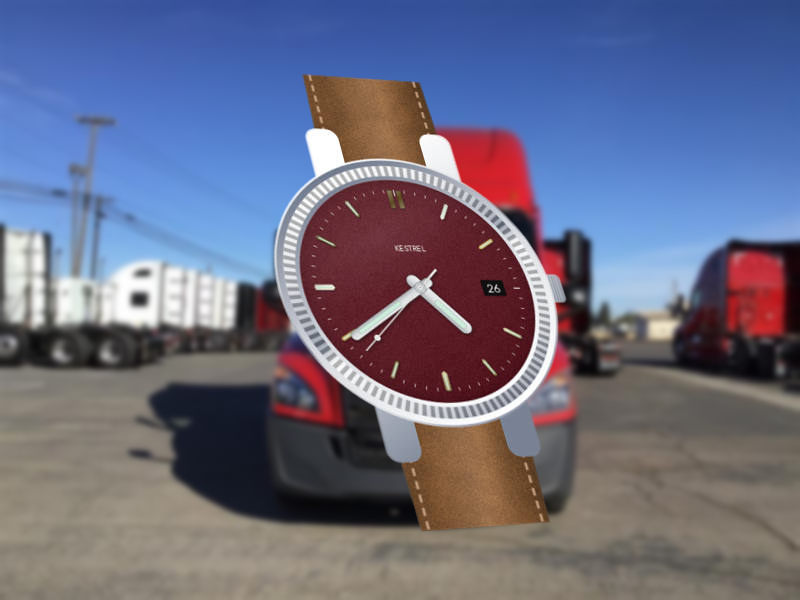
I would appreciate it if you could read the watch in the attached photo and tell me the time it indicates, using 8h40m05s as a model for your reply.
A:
4h39m38s
